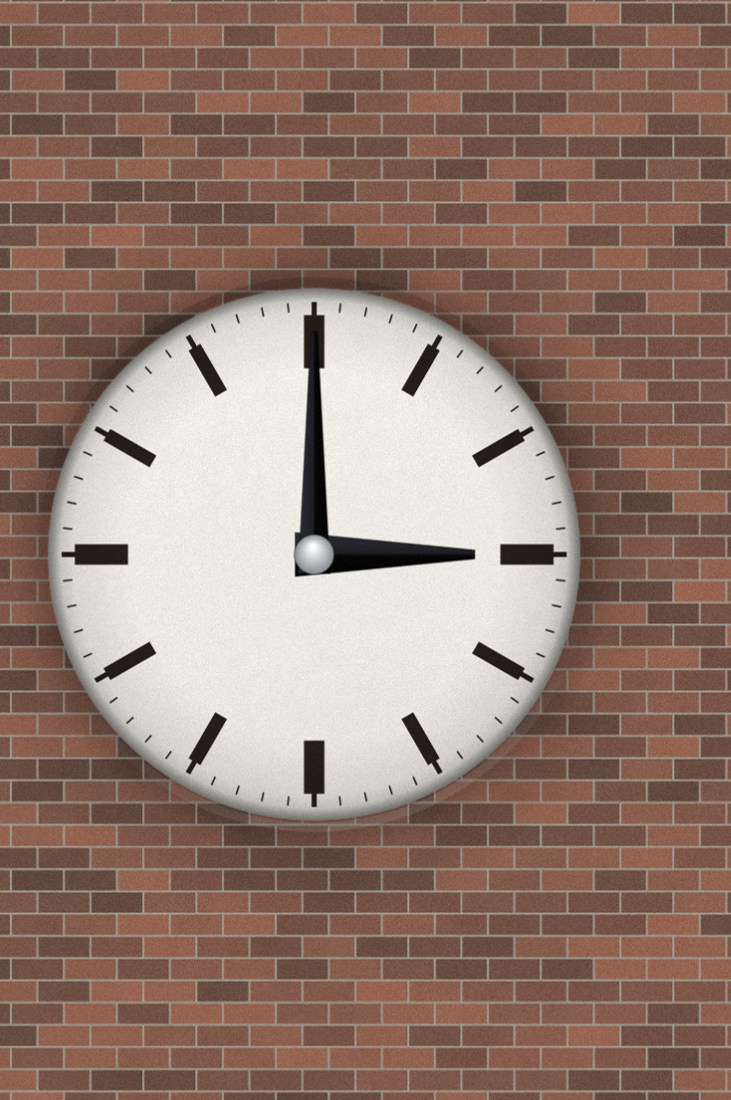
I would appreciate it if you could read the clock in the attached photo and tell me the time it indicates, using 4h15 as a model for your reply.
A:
3h00
